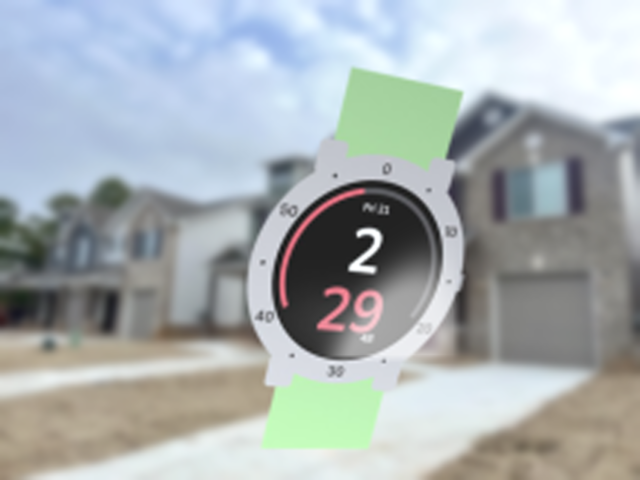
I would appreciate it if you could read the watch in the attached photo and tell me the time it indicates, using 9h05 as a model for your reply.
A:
2h29
